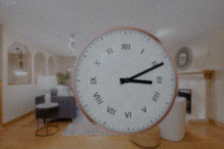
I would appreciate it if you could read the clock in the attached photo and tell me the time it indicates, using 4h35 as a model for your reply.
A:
3h11
